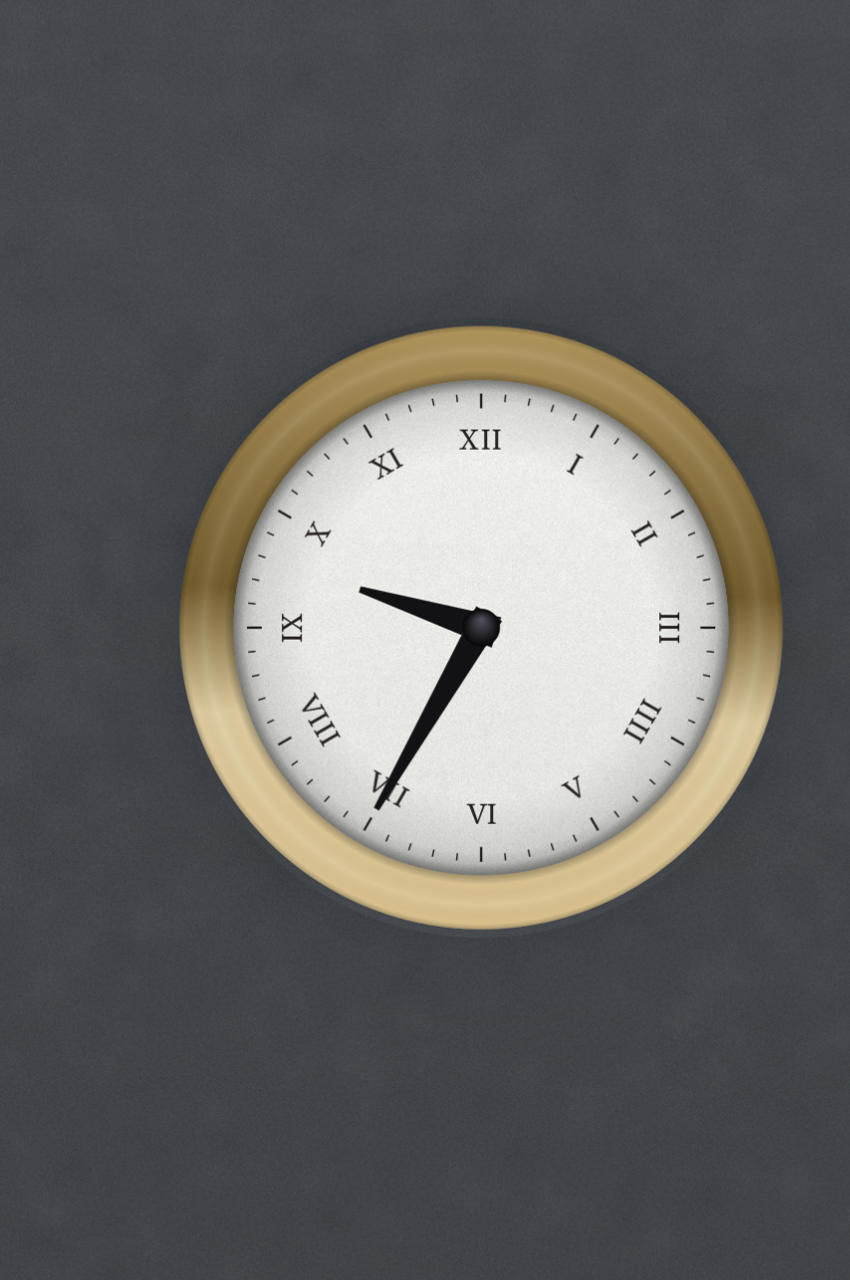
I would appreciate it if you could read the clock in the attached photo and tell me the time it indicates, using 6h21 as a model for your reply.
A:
9h35
